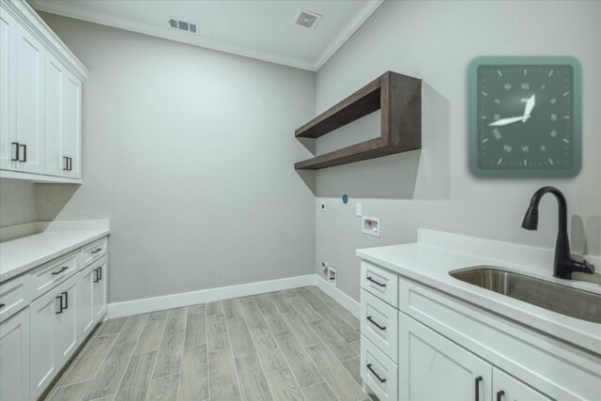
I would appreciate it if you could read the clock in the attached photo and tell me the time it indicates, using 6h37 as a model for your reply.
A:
12h43
